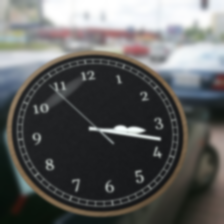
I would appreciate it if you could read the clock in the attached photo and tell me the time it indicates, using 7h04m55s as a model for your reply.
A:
3h17m54s
